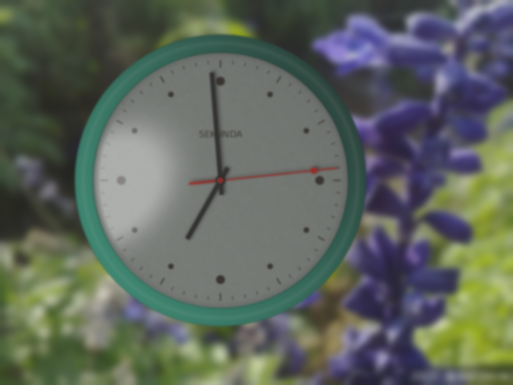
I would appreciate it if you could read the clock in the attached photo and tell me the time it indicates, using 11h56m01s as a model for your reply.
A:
6h59m14s
